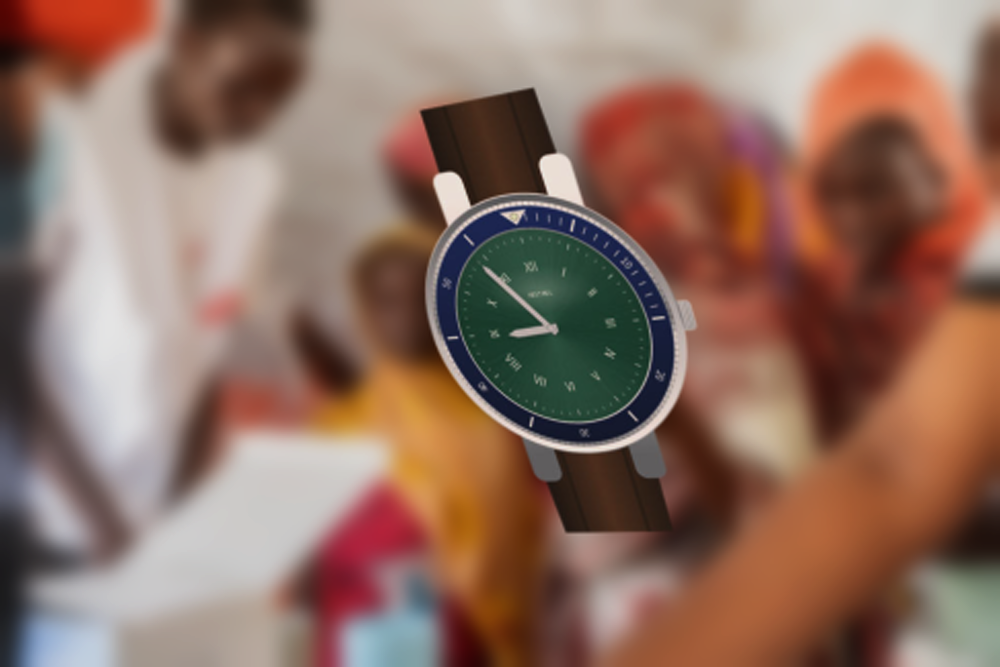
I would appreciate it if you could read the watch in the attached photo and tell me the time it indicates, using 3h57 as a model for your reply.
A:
8h54
